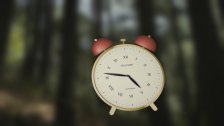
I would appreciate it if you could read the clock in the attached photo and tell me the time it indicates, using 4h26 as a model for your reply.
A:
4h47
